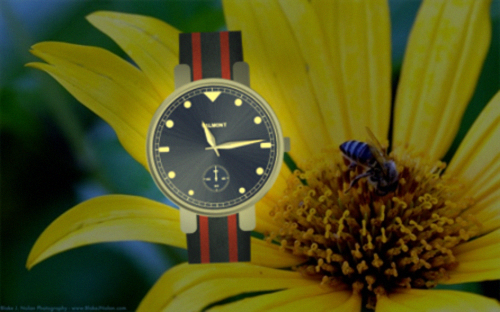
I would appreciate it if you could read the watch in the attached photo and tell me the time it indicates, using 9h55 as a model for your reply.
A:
11h14
